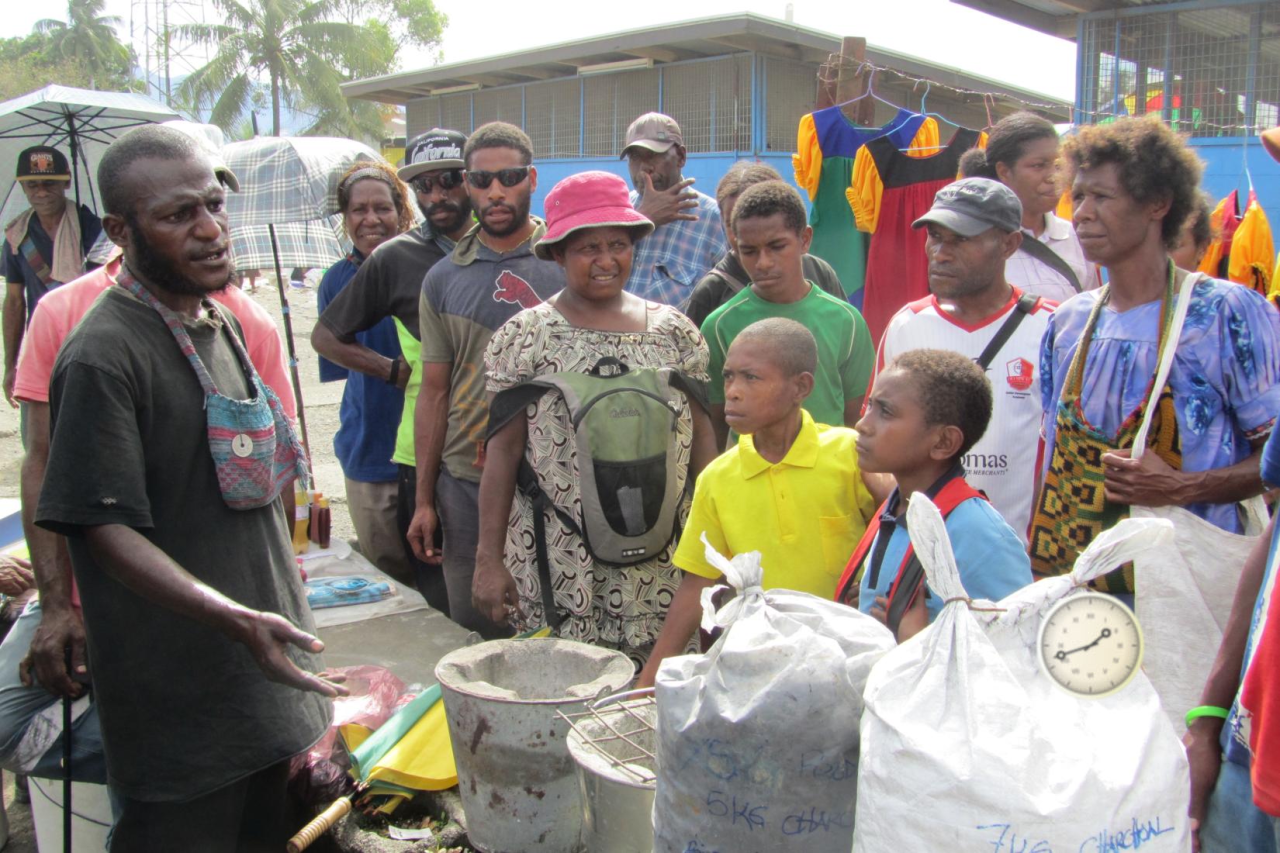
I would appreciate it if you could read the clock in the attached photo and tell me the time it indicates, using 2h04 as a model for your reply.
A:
1h42
